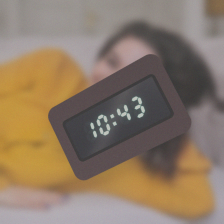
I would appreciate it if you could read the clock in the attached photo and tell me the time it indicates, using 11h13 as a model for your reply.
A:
10h43
